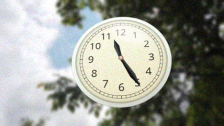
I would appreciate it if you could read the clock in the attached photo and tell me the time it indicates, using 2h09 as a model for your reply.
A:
11h25
